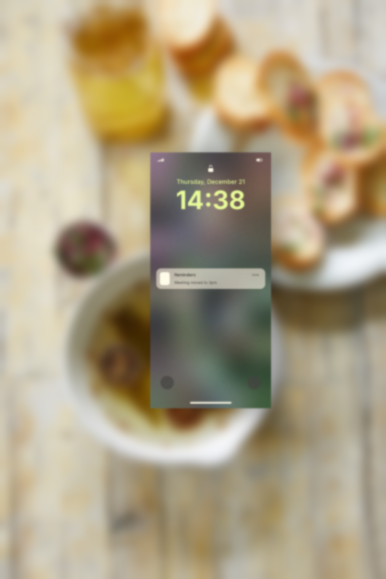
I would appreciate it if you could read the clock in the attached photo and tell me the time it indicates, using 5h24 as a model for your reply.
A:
14h38
